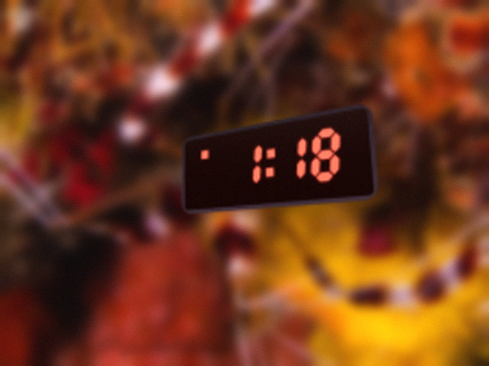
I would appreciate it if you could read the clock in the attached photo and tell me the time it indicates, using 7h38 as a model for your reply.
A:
1h18
